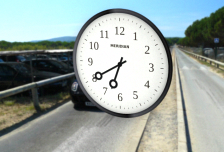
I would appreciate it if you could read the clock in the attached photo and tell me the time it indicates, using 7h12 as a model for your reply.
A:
6h40
